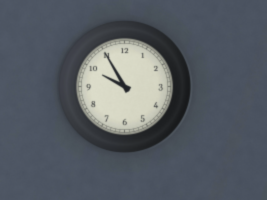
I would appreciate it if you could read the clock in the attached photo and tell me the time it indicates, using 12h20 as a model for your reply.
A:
9h55
